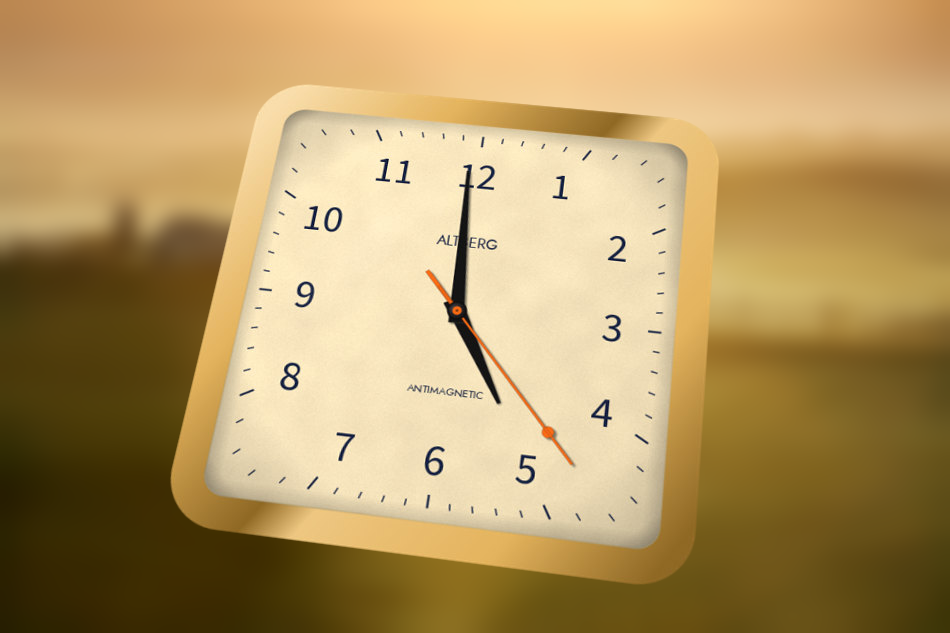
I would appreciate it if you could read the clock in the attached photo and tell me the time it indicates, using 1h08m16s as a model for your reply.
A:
4h59m23s
